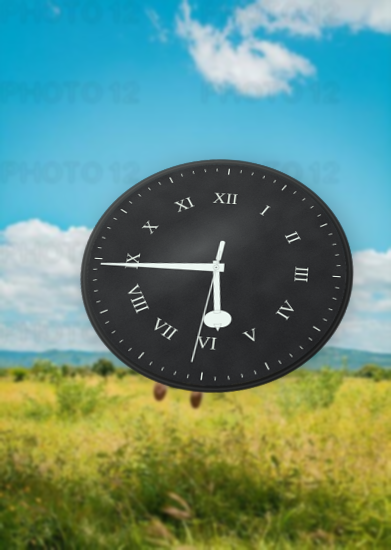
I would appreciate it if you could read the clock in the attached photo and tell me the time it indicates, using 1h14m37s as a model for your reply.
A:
5h44m31s
